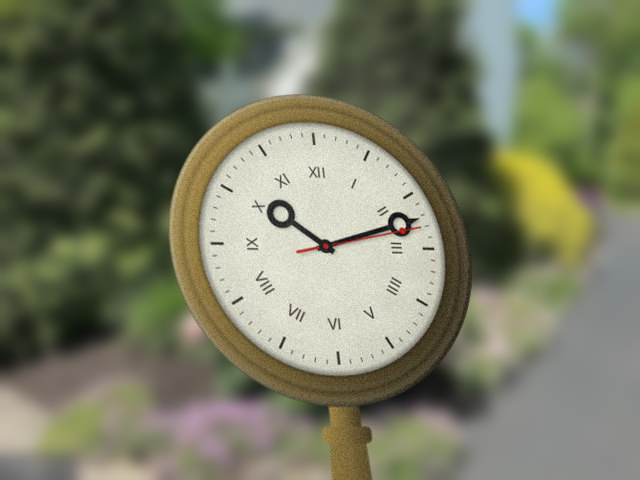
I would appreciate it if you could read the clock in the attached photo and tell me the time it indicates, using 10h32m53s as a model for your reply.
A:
10h12m13s
